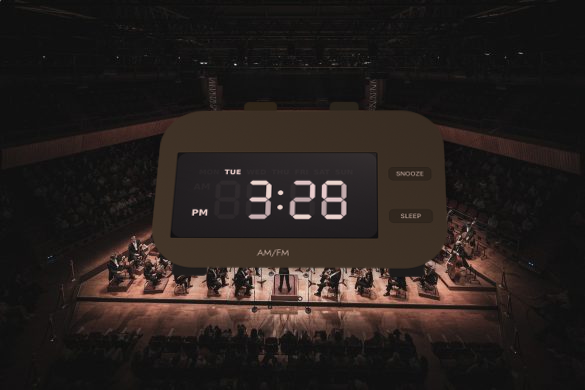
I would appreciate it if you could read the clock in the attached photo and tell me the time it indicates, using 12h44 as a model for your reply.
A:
3h28
